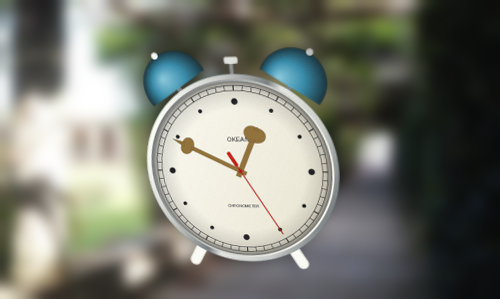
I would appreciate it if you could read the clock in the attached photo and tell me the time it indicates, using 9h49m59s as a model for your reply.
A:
12h49m25s
